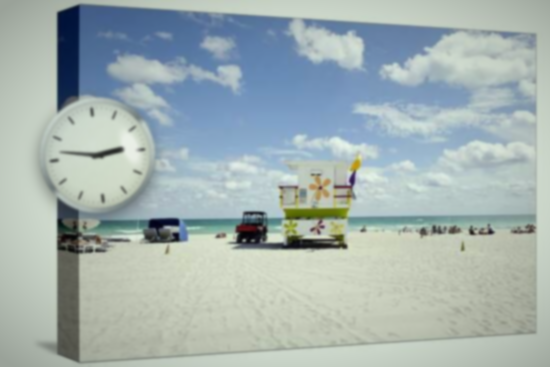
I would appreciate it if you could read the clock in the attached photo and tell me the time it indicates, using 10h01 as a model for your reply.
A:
2h47
